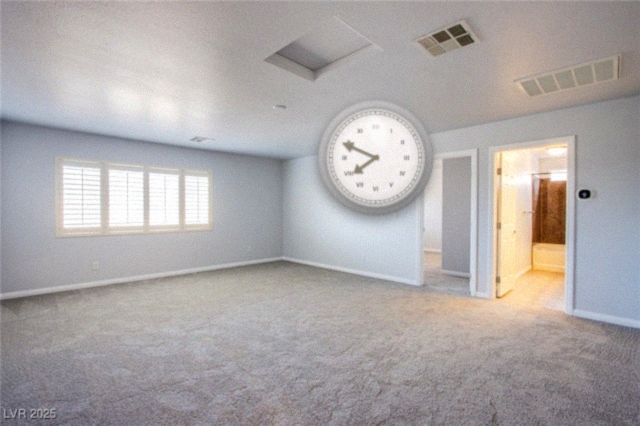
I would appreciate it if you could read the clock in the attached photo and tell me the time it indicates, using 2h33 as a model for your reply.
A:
7h49
